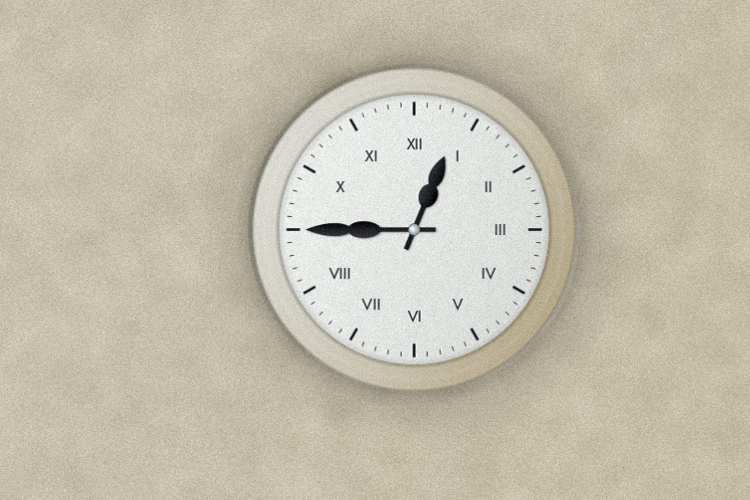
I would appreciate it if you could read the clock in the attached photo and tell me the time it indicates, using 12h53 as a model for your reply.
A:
12h45
